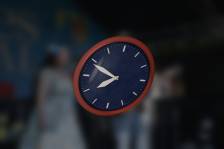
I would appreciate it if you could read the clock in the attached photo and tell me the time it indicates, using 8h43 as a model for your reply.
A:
7h49
